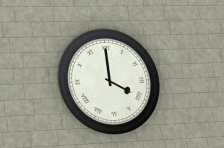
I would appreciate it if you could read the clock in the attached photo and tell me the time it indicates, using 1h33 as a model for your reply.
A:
4h00
